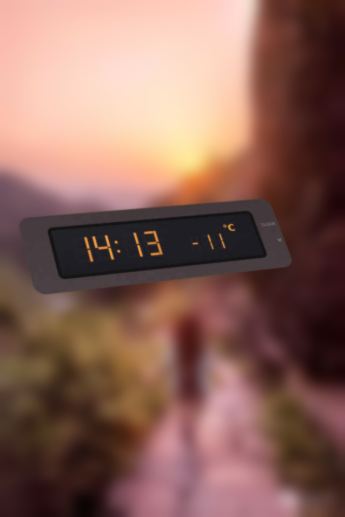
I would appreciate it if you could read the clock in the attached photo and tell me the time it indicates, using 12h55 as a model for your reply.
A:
14h13
